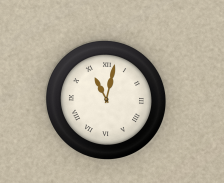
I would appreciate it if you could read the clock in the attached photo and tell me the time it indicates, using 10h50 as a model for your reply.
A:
11h02
